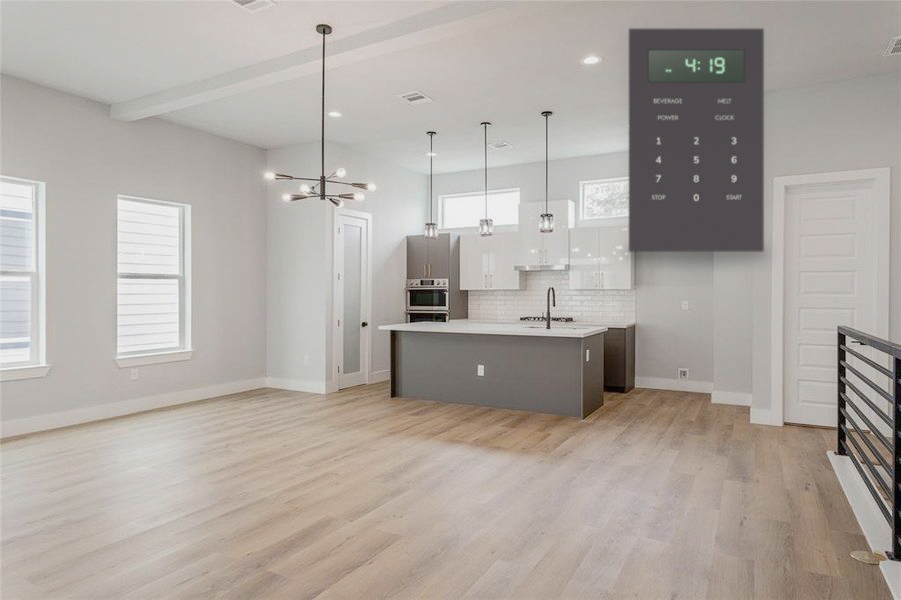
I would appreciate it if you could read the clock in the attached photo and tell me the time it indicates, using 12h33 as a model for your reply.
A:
4h19
